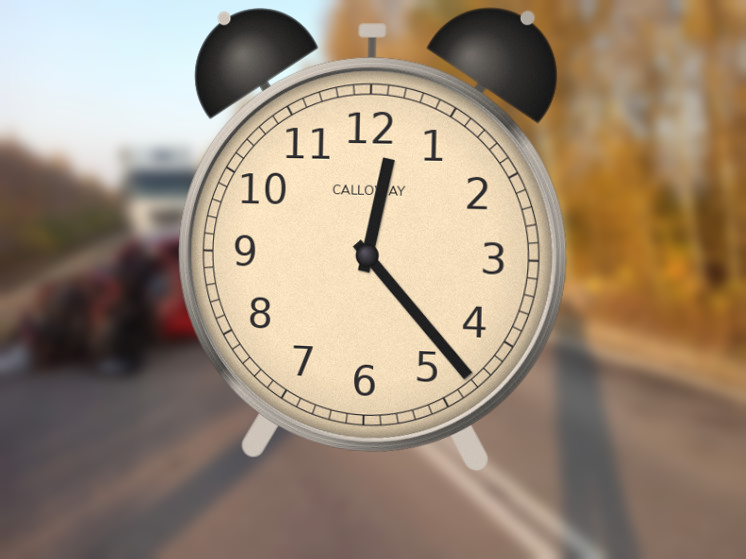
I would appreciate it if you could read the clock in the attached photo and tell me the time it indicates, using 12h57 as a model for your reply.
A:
12h23
